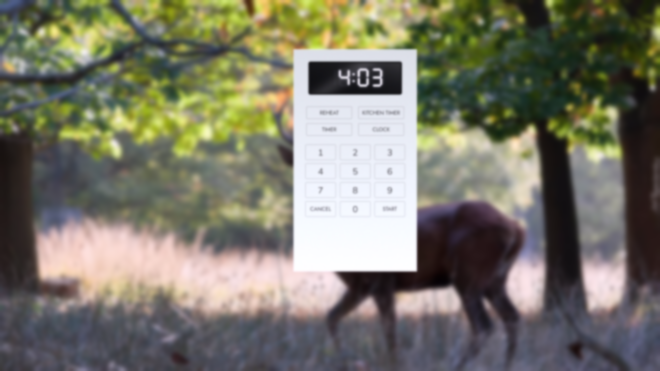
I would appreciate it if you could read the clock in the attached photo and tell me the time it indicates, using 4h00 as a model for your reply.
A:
4h03
